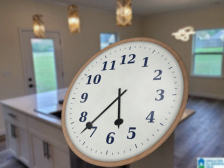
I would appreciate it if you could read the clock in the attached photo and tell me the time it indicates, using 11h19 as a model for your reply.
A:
5h37
